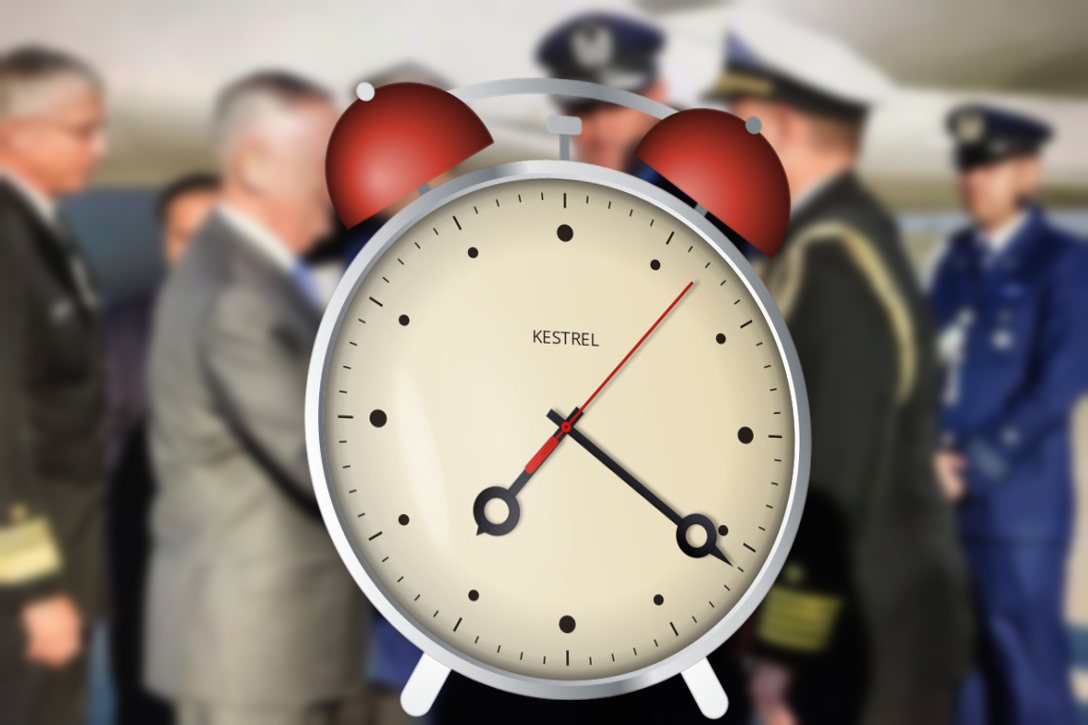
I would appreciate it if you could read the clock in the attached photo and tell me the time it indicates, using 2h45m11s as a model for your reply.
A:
7h21m07s
